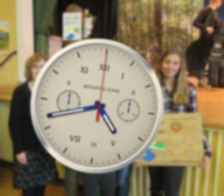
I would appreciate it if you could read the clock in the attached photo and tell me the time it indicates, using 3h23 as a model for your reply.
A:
4h42
